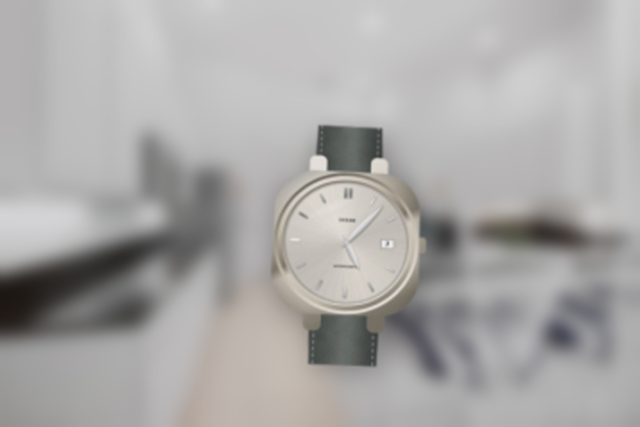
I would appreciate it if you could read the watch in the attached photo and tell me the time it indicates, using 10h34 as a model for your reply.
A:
5h07
